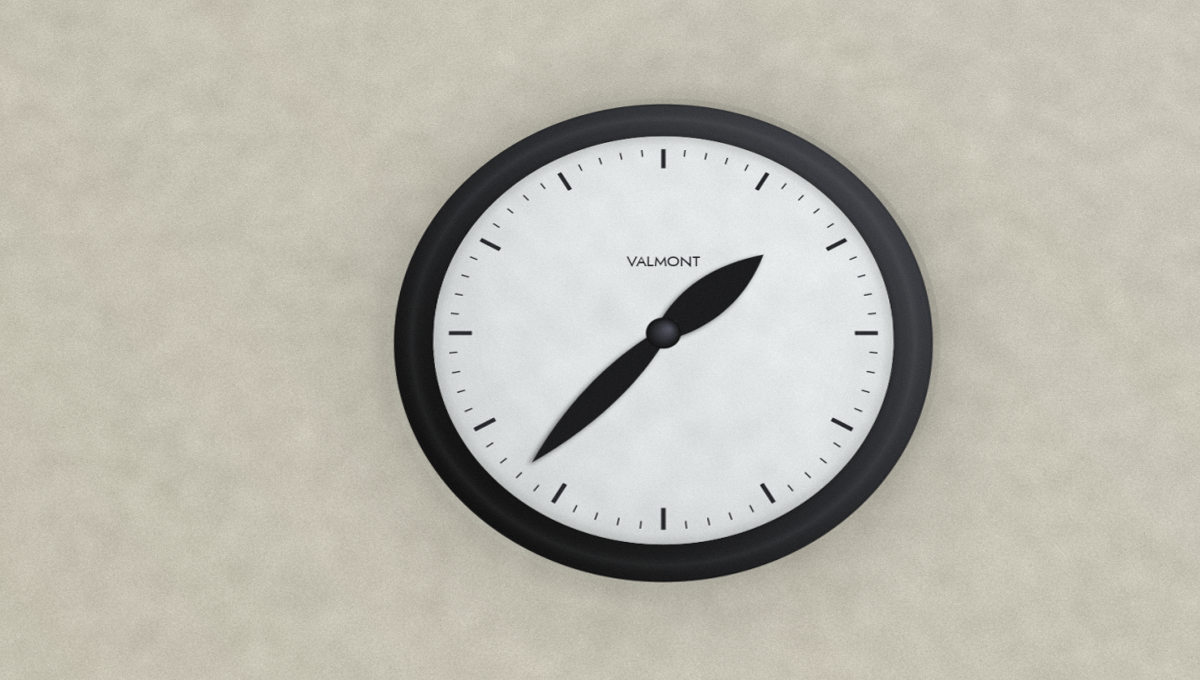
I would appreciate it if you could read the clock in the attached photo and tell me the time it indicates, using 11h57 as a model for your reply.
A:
1h37
